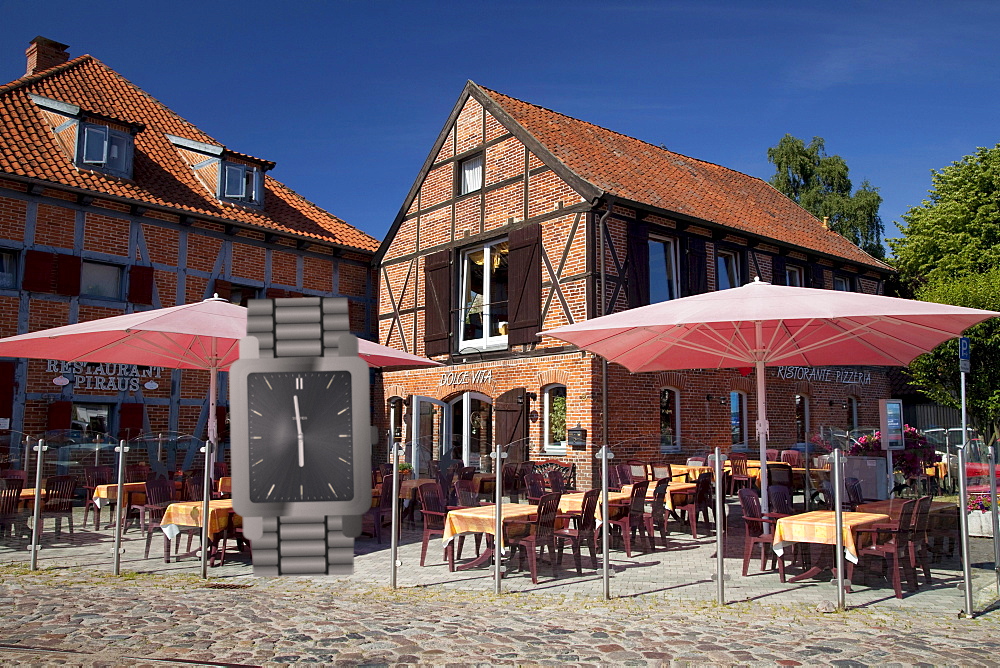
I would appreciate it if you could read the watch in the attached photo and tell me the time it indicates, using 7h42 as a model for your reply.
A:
5h59
